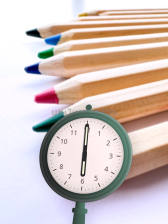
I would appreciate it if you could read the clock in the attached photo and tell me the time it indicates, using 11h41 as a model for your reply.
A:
6h00
